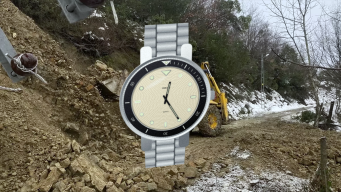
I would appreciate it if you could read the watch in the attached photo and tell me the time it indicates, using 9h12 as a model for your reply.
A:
12h25
